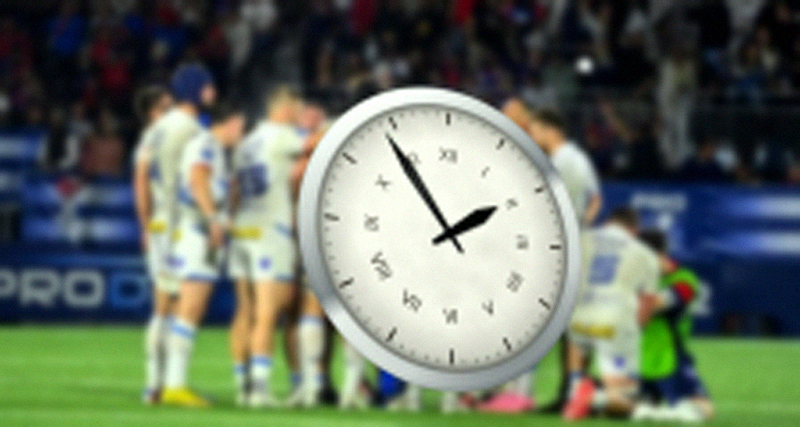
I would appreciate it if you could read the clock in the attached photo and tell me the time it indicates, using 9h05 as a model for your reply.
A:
1h54
